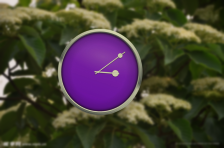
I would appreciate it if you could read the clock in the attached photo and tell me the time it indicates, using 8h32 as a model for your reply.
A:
3h09
